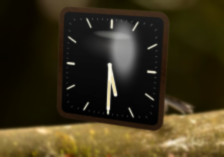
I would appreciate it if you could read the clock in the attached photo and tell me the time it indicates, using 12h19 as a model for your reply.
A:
5h30
